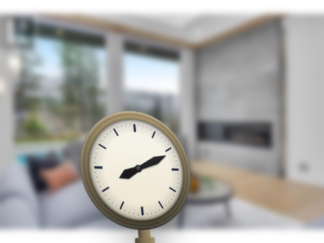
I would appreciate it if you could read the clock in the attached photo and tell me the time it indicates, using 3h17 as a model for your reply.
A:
8h11
